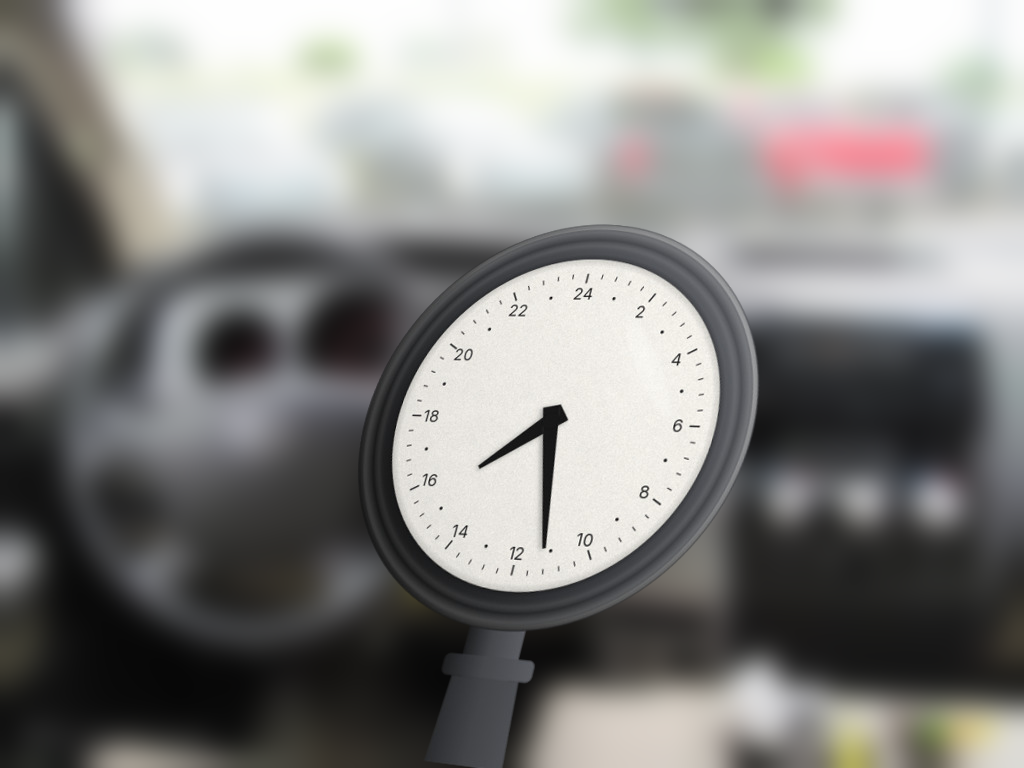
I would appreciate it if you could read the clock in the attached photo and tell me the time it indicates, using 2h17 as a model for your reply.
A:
15h28
